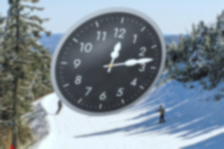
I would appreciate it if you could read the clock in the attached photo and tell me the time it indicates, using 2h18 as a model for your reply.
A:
12h13
